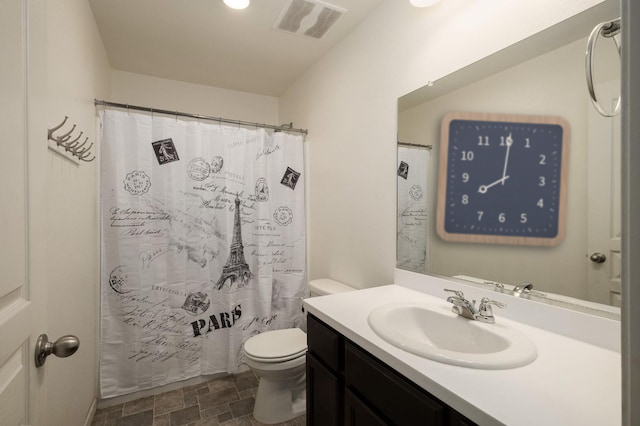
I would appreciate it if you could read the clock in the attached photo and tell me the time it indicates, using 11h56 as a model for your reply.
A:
8h01
